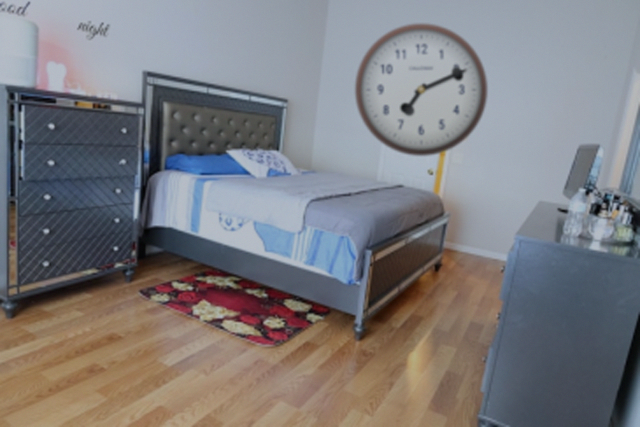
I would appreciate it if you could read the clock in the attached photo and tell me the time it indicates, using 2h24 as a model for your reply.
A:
7h11
